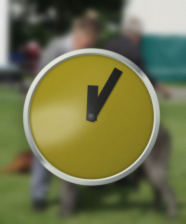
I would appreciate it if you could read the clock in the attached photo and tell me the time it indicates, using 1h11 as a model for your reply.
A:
12h05
